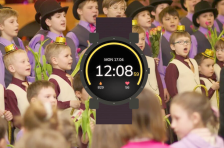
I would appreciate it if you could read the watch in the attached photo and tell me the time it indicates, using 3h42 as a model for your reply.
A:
12h08
